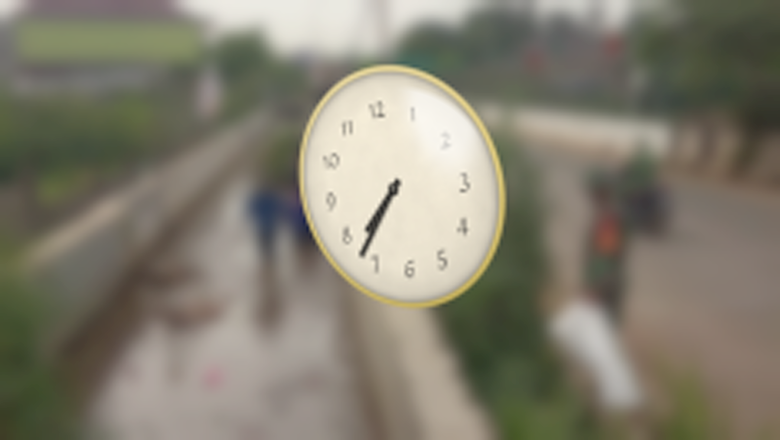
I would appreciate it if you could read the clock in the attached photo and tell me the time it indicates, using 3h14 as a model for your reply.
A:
7h37
